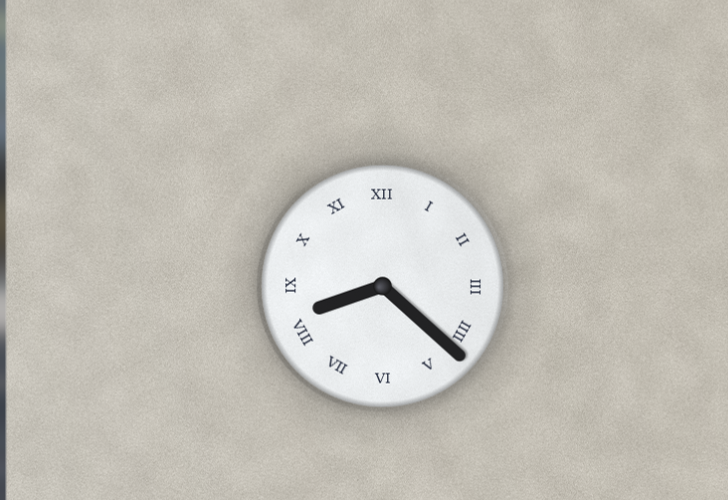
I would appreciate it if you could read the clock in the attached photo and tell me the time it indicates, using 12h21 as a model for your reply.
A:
8h22
